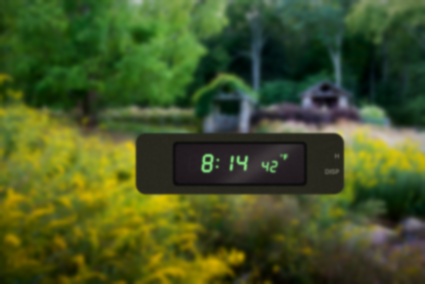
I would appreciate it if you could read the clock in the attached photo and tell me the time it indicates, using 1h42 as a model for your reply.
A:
8h14
